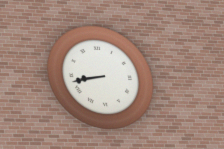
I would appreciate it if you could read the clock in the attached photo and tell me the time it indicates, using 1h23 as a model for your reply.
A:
8h43
